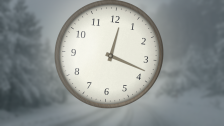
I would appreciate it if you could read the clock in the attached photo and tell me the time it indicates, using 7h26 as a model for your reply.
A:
12h18
